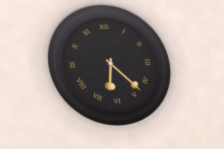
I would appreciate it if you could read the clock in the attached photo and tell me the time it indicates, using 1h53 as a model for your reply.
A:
6h23
